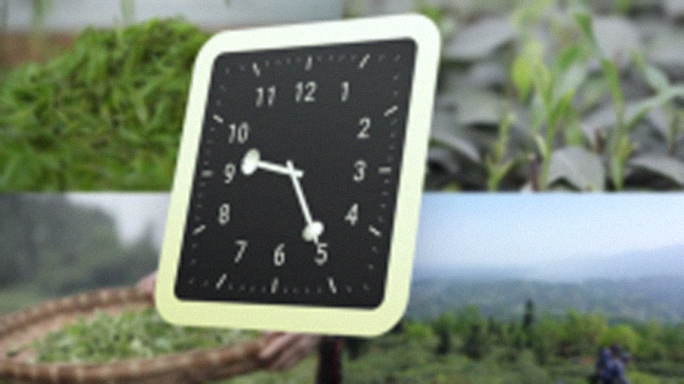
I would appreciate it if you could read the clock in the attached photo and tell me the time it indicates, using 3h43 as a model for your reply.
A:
9h25
